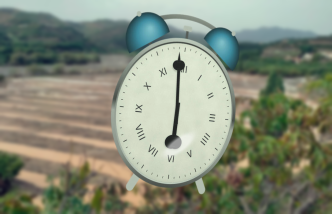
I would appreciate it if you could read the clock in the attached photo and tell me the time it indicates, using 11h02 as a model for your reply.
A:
5h59
